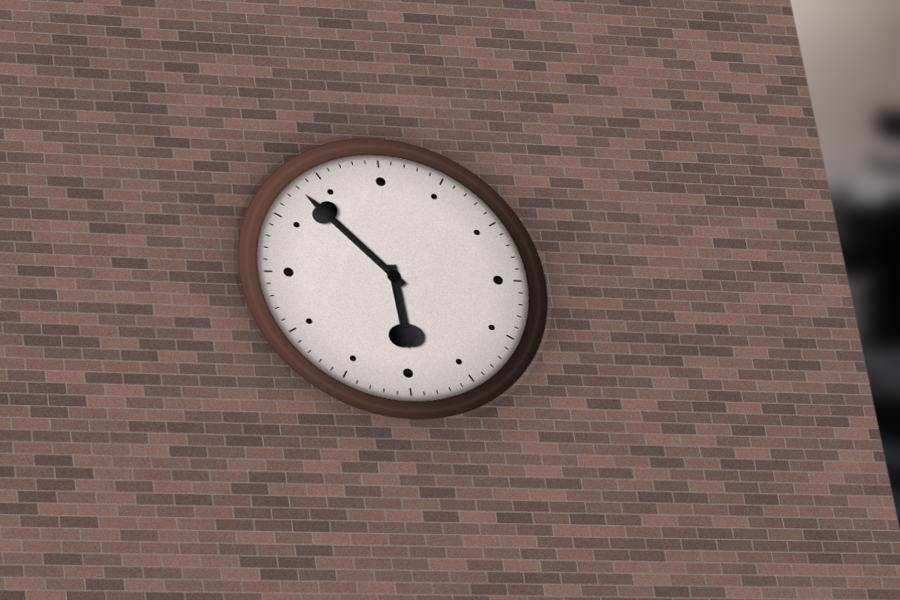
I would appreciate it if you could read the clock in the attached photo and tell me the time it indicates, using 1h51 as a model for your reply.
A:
5h53
